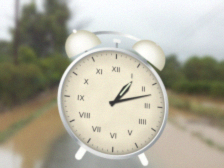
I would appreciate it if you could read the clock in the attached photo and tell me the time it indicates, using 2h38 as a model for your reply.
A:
1h12
